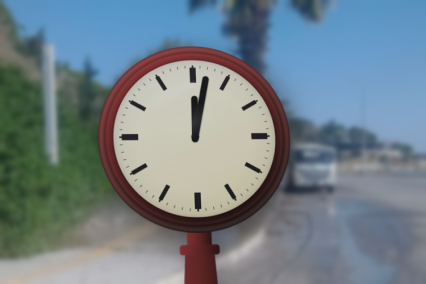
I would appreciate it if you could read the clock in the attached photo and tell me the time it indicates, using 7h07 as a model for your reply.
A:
12h02
